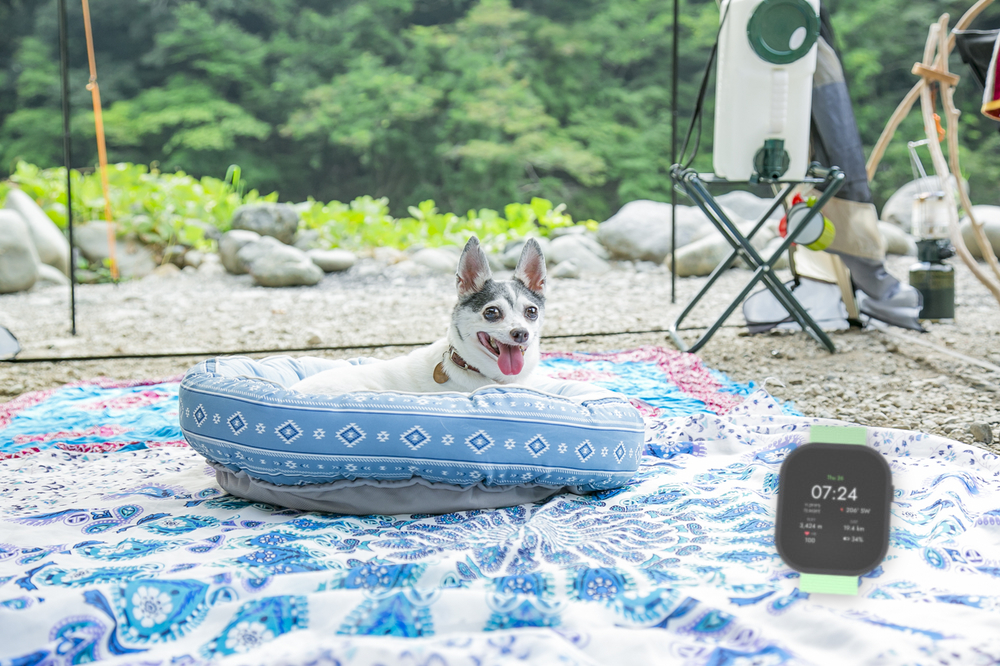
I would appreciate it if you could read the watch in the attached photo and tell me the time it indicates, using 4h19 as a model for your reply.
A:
7h24
